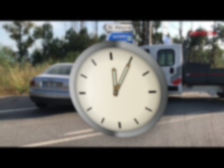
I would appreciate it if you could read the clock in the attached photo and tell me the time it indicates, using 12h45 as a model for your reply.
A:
12h05
